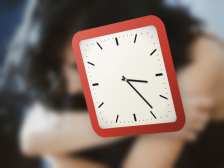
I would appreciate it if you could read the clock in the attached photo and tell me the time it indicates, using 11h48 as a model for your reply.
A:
3h24
